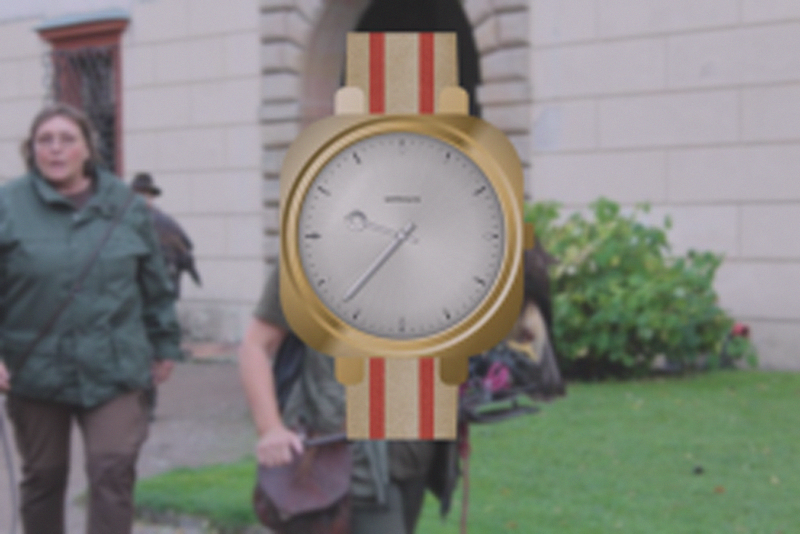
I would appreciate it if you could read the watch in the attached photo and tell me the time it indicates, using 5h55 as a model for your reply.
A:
9h37
